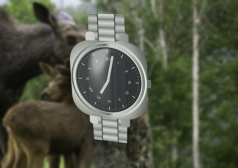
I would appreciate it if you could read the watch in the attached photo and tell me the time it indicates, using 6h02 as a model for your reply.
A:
7h02
